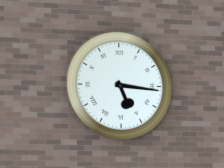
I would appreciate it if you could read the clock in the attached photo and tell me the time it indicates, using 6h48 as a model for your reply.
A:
5h16
